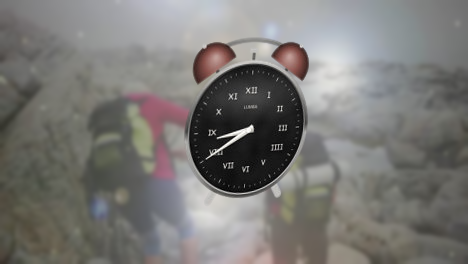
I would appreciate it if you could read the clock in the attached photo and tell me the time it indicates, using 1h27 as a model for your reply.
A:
8h40
